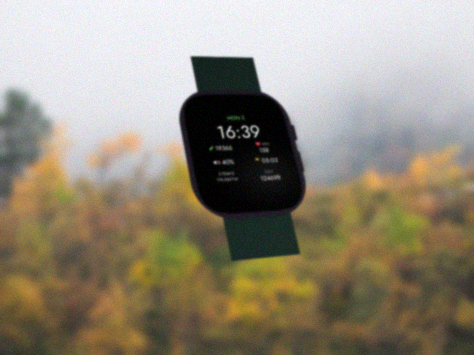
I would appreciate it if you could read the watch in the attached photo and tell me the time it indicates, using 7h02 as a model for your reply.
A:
16h39
